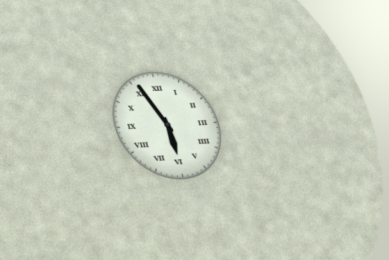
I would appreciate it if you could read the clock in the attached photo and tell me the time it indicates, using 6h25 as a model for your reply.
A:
5h56
